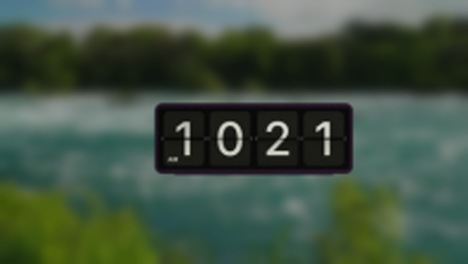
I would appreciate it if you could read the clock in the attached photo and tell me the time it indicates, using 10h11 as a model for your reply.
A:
10h21
